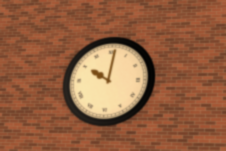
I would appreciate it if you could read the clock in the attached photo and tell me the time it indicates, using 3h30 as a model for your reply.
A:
10h01
